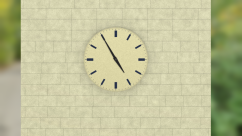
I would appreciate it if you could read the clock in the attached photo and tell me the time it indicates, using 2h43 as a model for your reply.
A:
4h55
